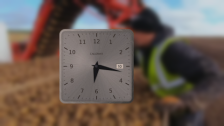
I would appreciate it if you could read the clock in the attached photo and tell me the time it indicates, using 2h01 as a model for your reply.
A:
6h17
